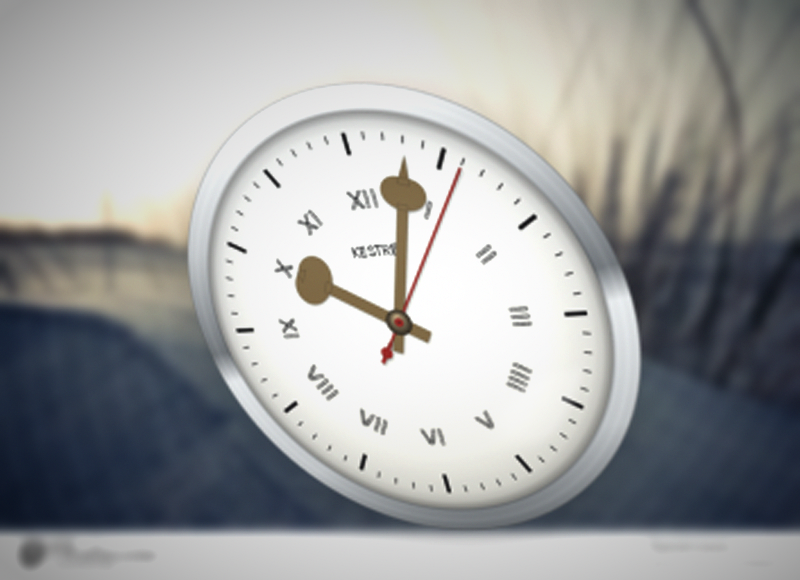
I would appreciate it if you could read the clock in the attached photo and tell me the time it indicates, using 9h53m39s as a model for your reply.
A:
10h03m06s
